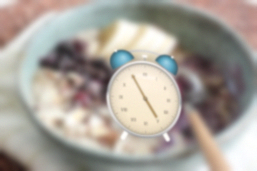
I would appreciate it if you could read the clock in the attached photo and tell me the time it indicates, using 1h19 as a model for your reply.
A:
4h55
